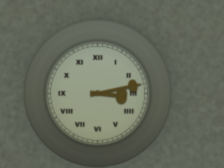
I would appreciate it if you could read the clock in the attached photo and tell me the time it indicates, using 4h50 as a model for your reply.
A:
3h13
